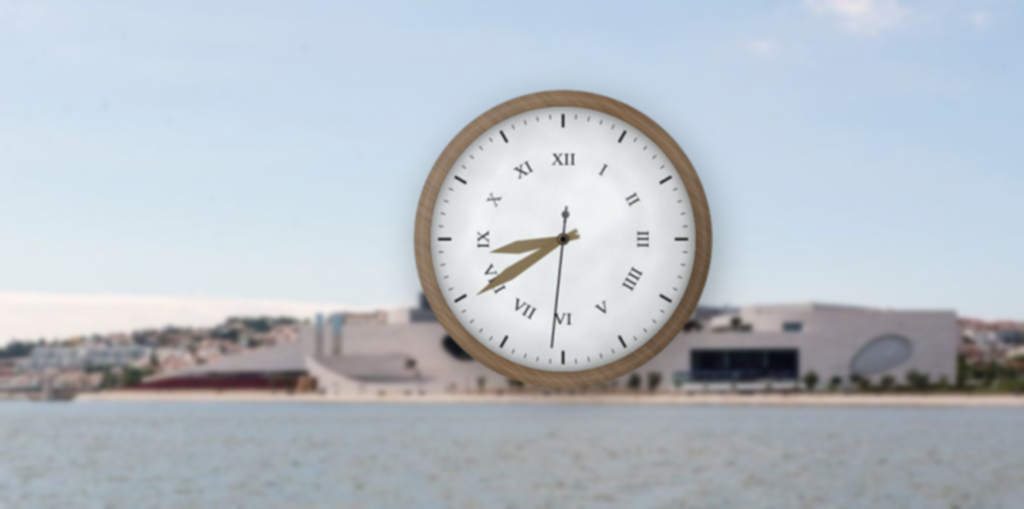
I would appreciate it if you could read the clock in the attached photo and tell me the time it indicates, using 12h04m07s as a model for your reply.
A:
8h39m31s
